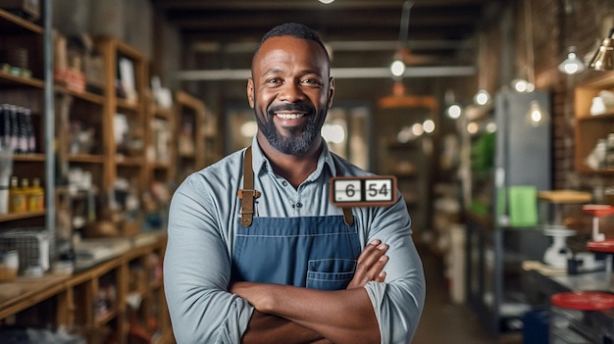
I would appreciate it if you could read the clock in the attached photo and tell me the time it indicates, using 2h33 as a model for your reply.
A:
6h54
